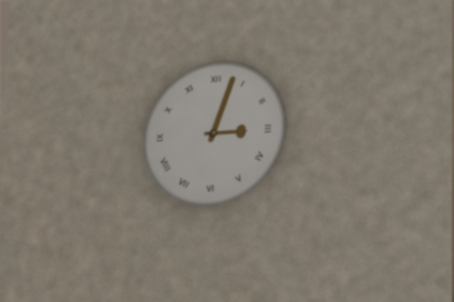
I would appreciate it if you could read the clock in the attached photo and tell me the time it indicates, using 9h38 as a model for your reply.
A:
3h03
